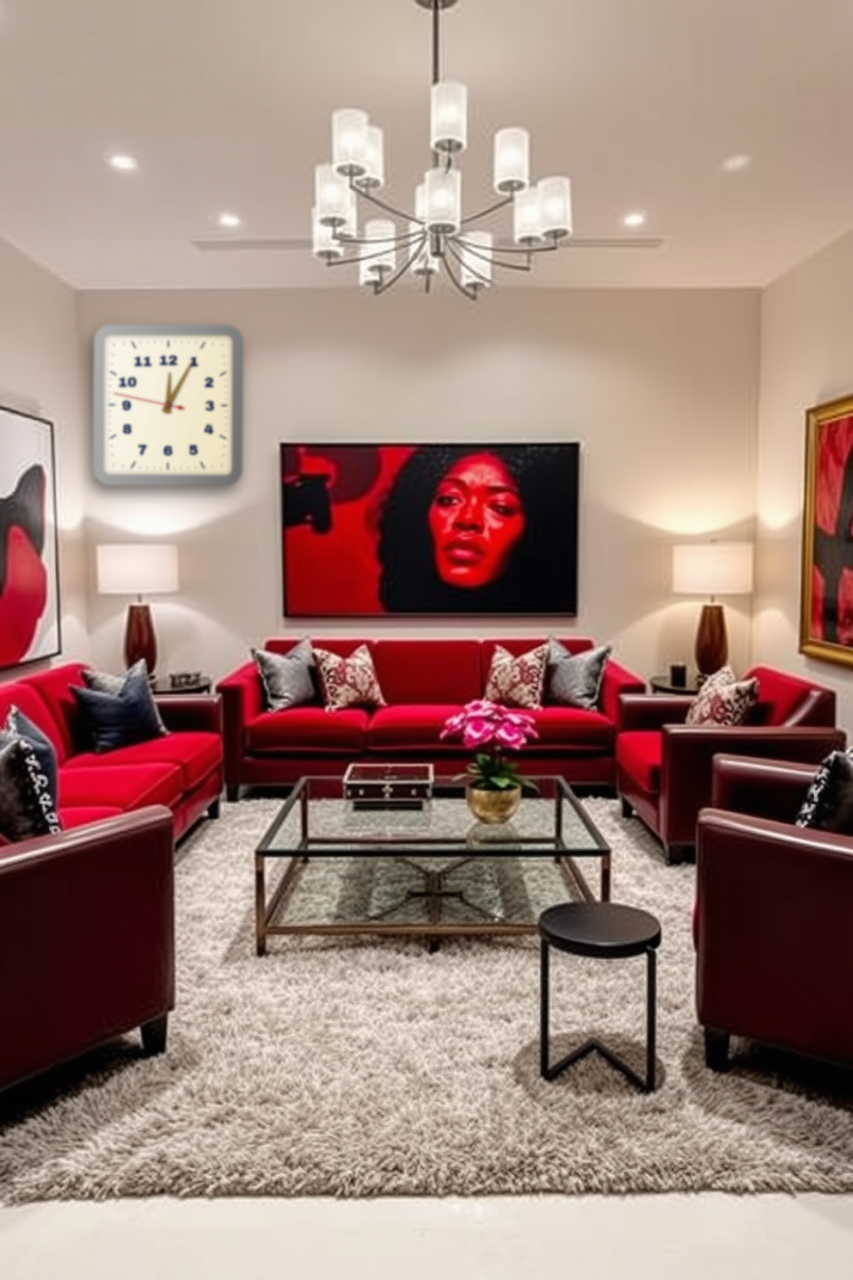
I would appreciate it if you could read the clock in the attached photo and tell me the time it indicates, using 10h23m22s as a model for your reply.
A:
12h04m47s
